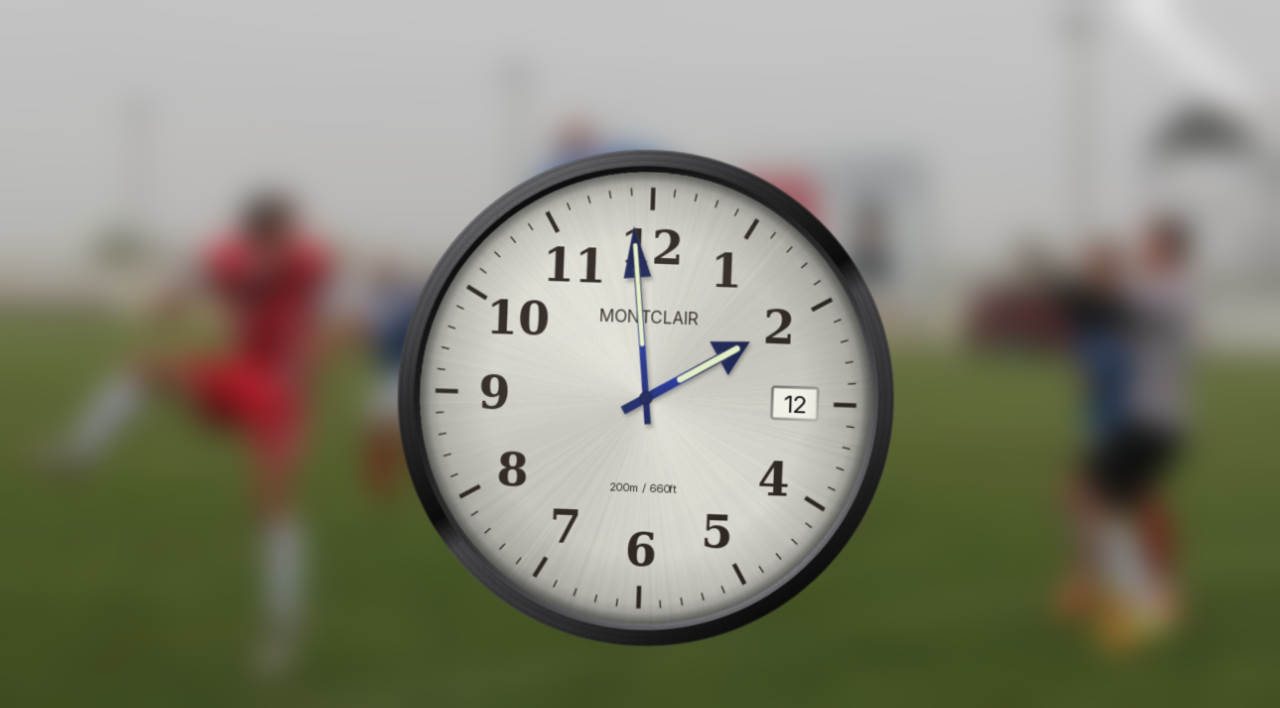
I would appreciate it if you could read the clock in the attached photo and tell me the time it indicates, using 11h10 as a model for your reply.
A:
1h59
